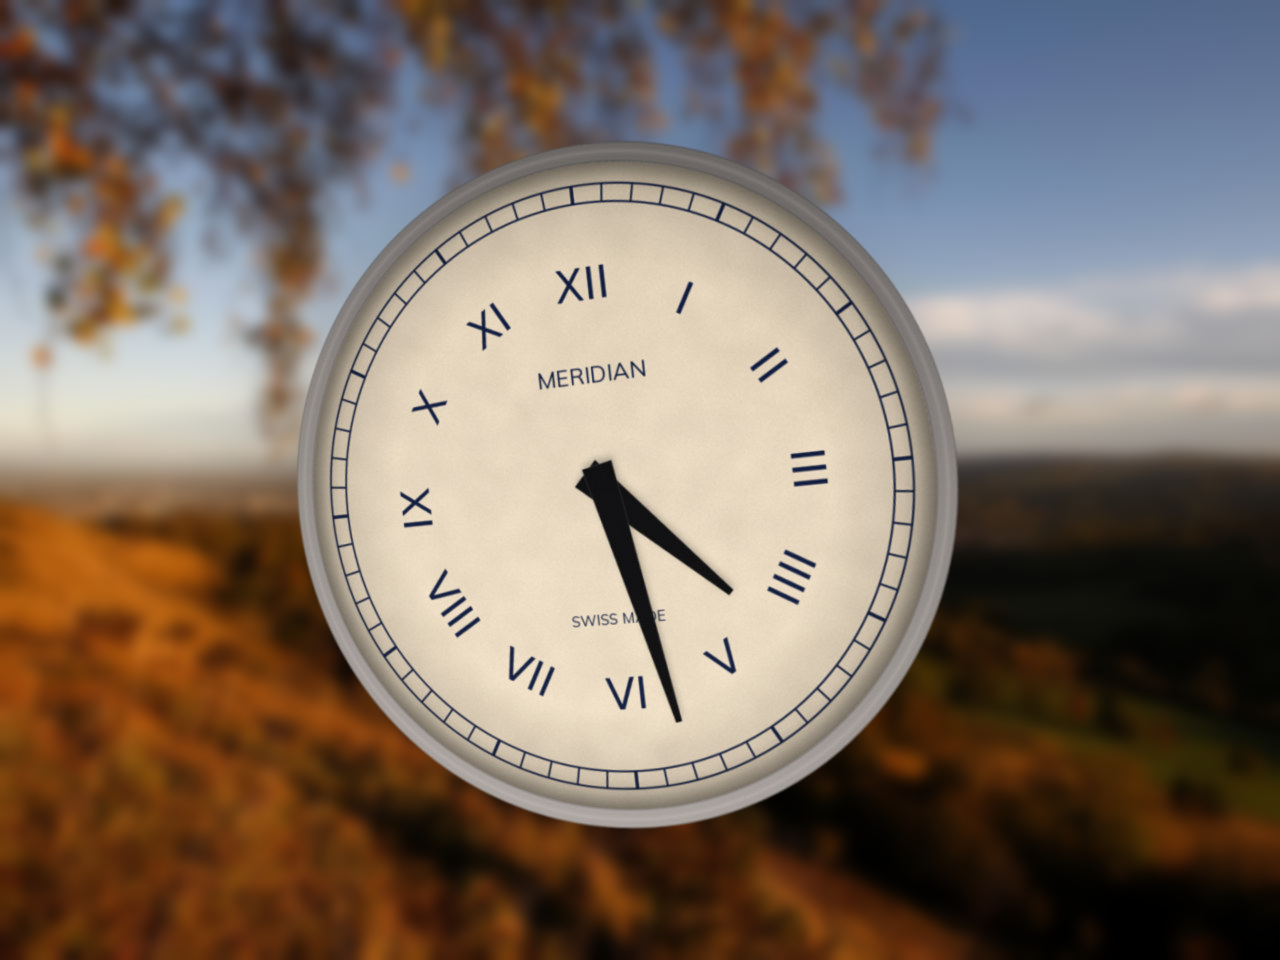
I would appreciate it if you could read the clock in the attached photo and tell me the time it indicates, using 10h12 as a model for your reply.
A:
4h28
